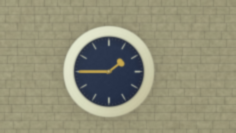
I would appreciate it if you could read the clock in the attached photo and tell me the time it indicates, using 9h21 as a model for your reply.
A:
1h45
